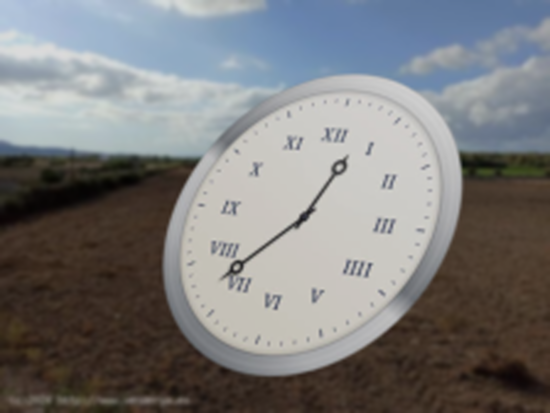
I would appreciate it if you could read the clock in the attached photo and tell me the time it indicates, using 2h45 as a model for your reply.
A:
12h37
